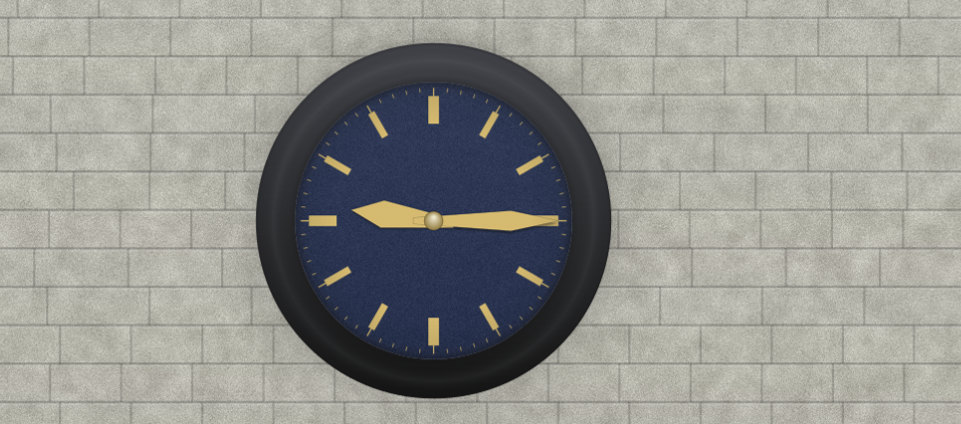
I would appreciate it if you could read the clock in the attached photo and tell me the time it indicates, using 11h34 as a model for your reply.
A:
9h15
